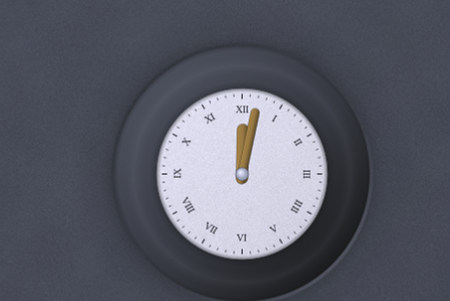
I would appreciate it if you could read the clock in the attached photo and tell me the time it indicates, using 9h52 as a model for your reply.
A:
12h02
